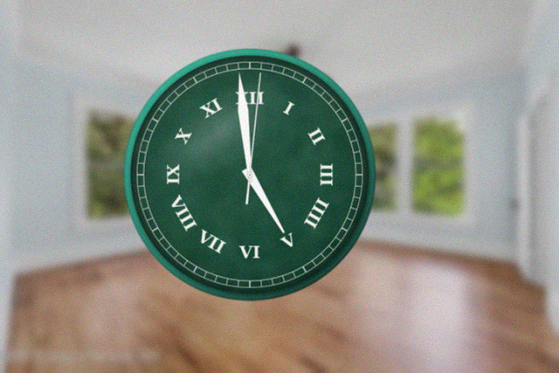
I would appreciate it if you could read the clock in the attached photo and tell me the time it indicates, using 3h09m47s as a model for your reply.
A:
4h59m01s
